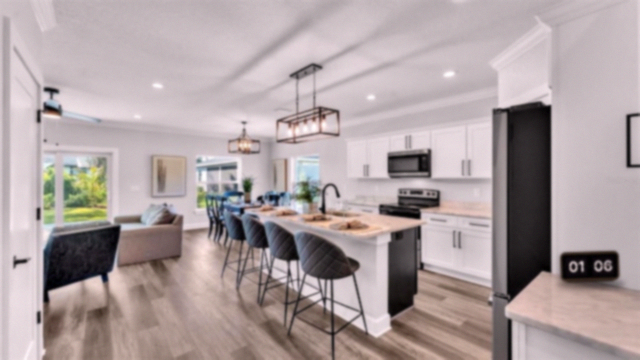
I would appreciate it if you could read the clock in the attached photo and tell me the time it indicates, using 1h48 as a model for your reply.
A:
1h06
